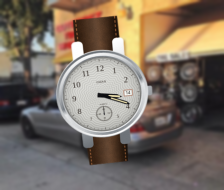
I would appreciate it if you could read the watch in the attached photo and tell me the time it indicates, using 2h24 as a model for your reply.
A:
3h19
